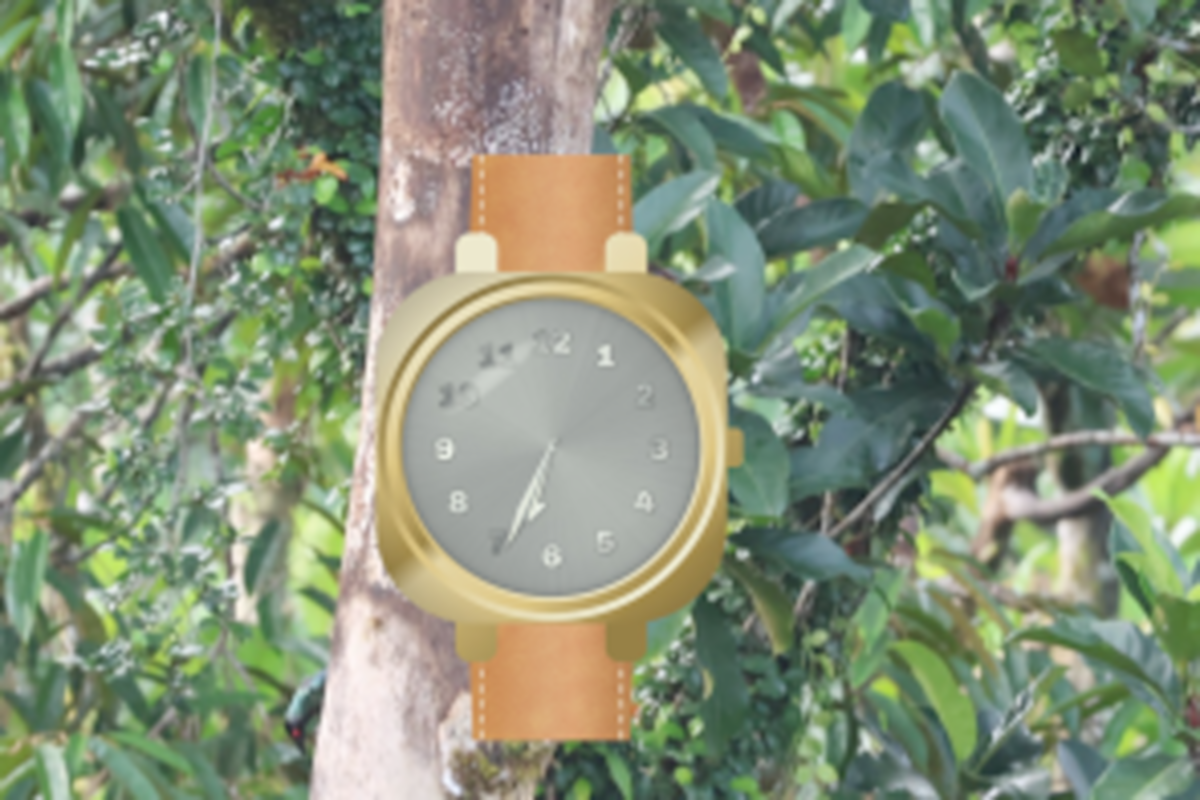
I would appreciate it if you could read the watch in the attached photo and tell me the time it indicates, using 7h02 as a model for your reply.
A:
6h34
